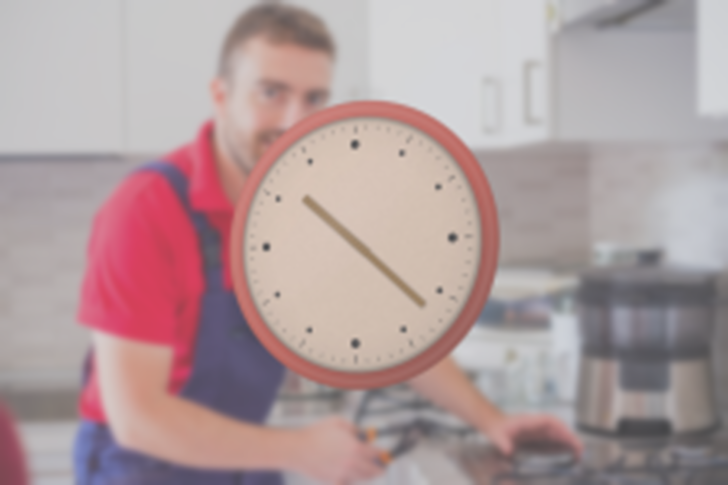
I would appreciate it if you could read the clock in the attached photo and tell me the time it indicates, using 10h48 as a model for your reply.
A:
10h22
